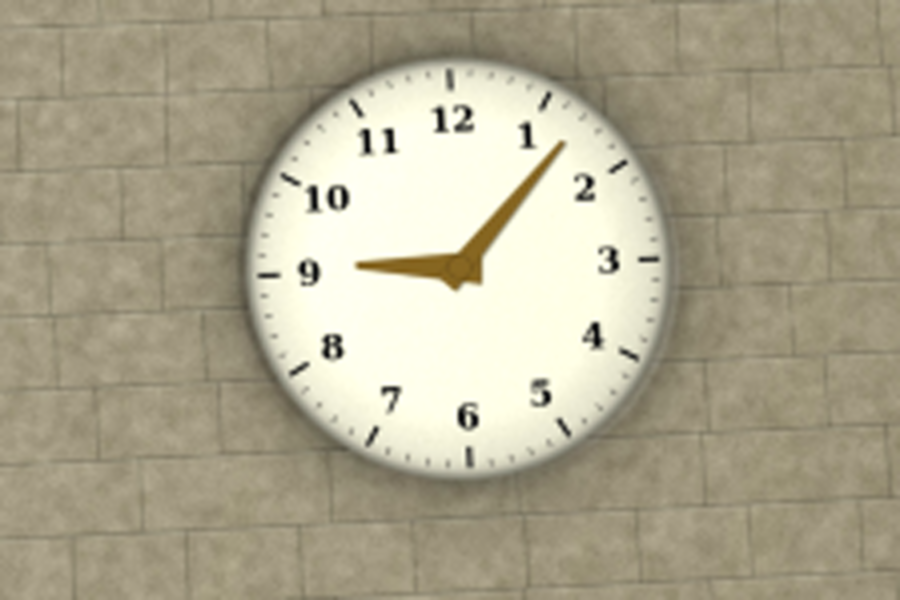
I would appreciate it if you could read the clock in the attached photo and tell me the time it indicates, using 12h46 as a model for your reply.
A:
9h07
